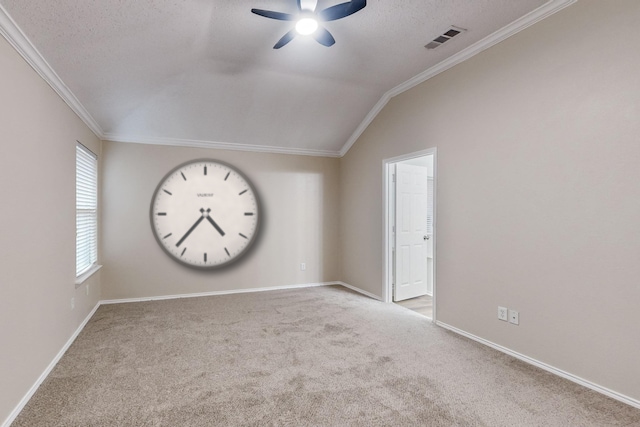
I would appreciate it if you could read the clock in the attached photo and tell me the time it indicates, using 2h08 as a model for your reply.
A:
4h37
